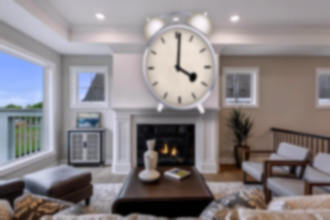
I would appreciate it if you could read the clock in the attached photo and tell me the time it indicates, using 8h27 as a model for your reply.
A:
4h01
